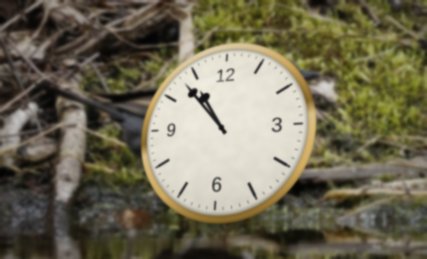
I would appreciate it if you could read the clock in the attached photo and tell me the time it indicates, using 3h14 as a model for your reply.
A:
10h53
